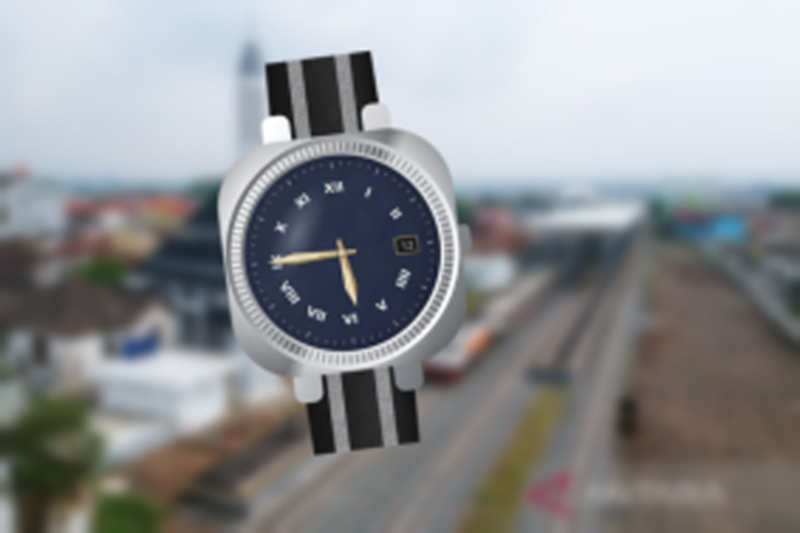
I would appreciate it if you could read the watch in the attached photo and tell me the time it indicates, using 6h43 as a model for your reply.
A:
5h45
